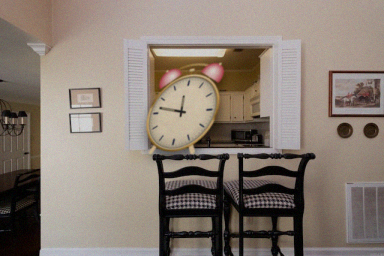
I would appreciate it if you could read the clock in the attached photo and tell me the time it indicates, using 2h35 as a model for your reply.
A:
11h47
